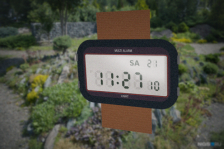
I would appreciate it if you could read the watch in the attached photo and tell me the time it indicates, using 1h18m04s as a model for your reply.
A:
11h27m10s
